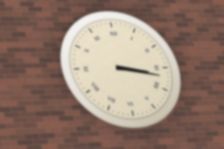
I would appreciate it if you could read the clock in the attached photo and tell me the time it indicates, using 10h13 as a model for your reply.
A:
3h17
